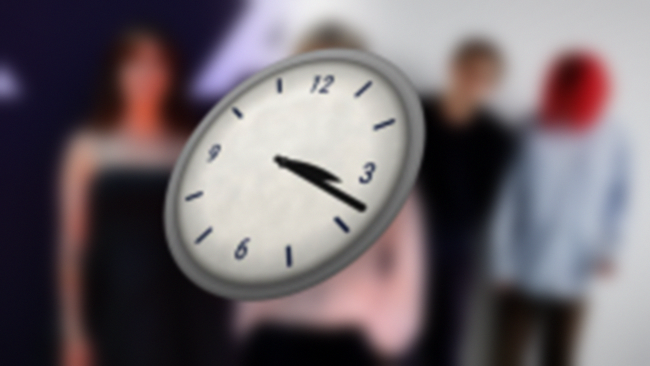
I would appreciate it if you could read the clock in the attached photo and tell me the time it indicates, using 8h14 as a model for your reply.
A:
3h18
